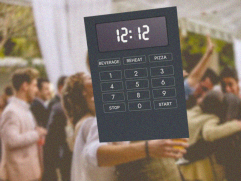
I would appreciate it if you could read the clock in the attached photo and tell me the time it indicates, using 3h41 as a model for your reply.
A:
12h12
